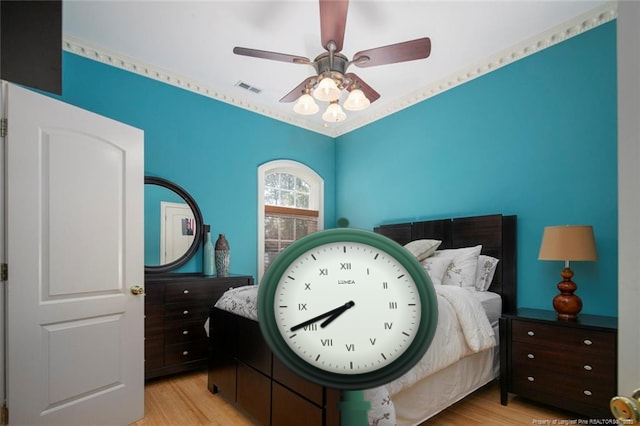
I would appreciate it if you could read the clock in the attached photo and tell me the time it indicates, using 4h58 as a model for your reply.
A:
7h41
